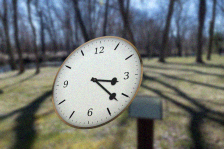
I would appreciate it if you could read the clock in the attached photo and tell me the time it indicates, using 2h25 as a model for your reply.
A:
3h22
